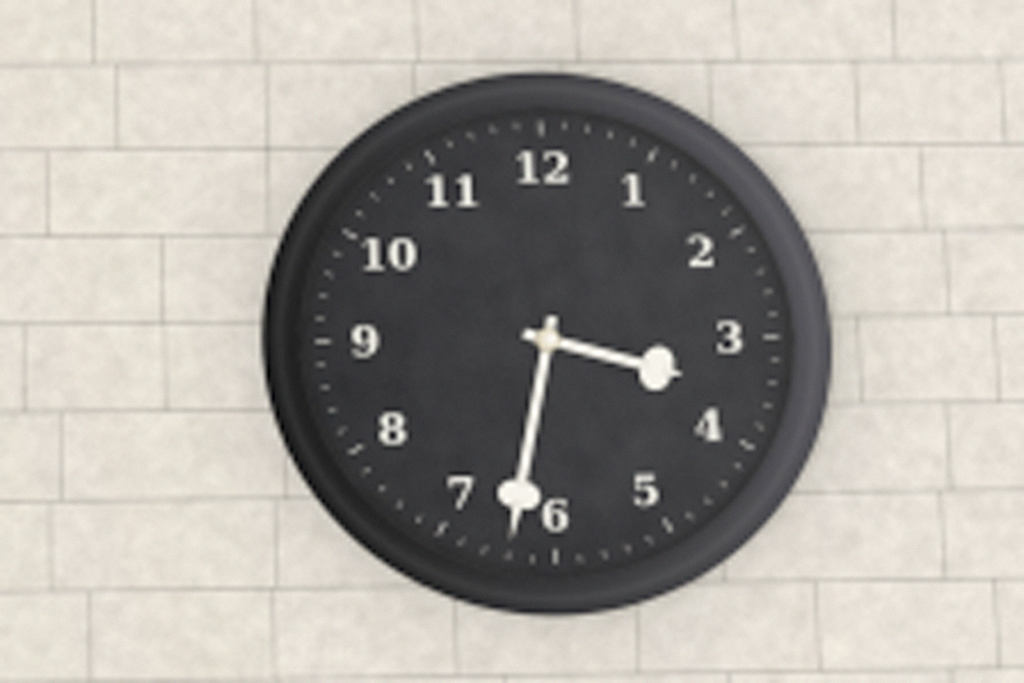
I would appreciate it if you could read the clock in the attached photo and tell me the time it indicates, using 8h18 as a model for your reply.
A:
3h32
